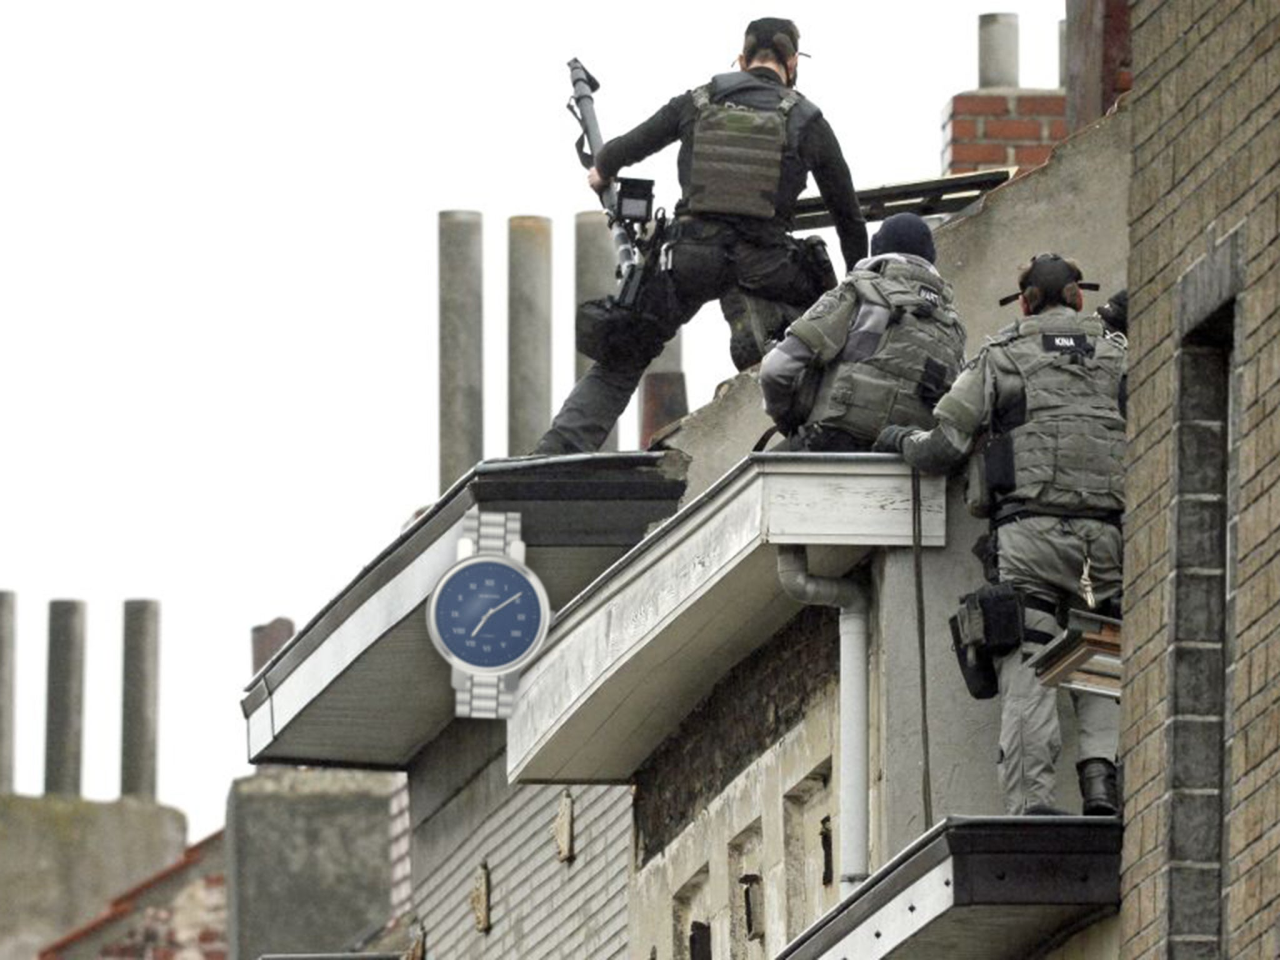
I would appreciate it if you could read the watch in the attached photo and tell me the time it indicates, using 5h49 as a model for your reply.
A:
7h09
